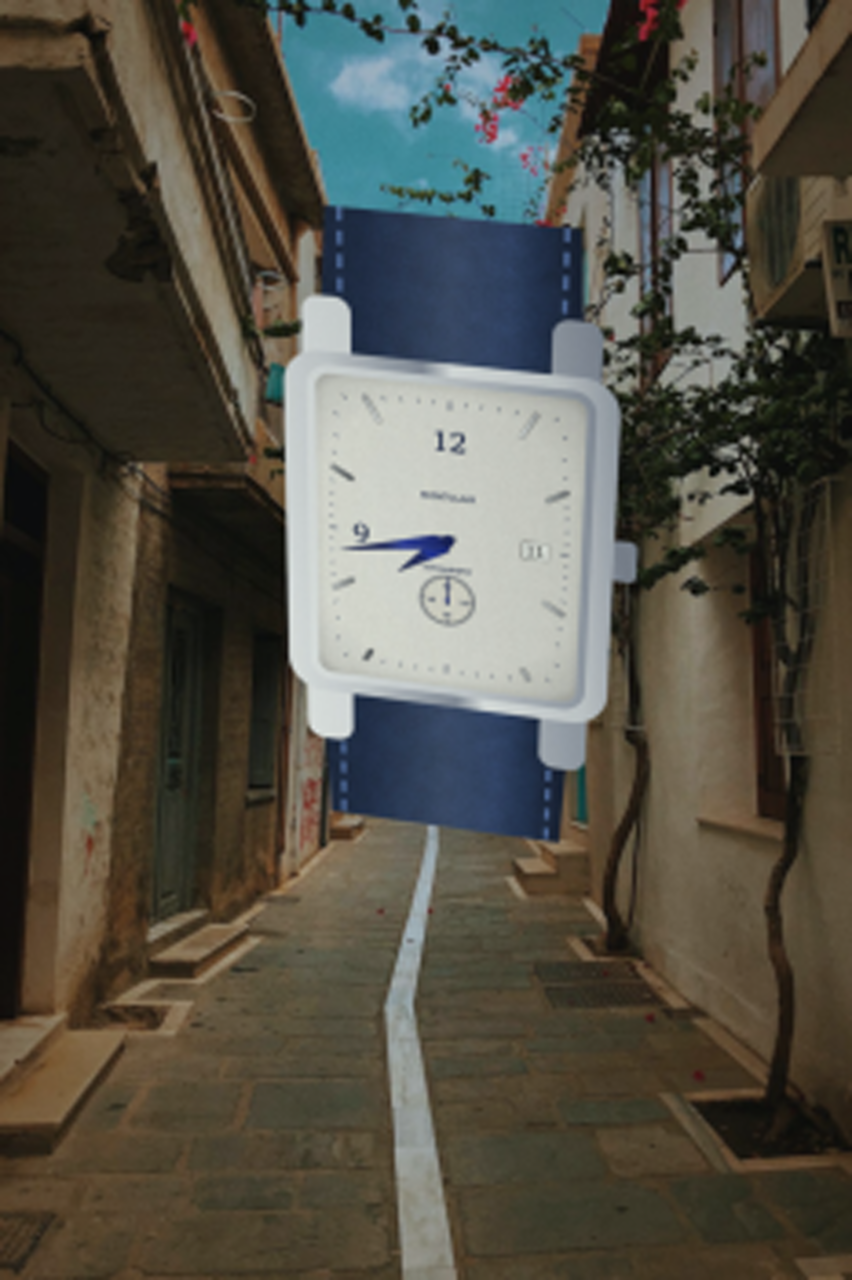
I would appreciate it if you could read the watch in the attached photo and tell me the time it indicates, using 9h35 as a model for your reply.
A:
7h43
